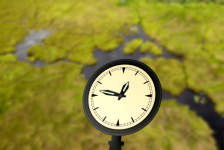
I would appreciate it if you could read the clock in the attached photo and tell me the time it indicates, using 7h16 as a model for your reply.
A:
12h47
